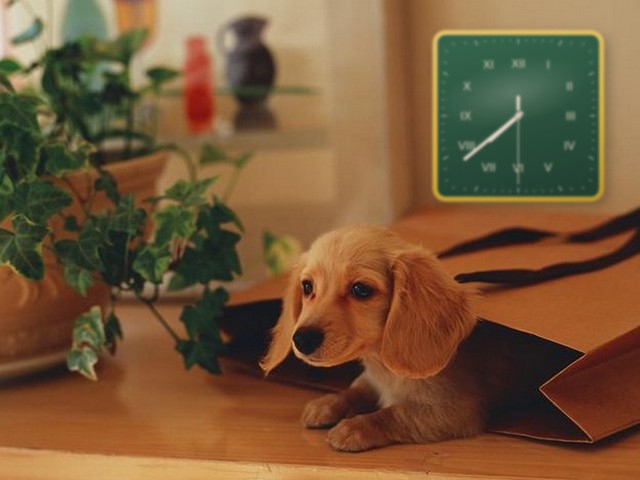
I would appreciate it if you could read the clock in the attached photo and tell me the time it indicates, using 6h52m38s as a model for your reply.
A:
7h38m30s
